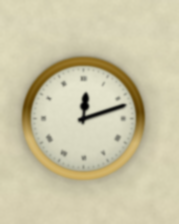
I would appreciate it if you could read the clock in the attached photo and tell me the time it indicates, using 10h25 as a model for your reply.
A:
12h12
